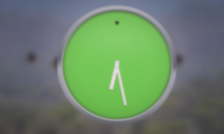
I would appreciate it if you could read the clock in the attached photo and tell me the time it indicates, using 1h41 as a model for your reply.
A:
6h28
